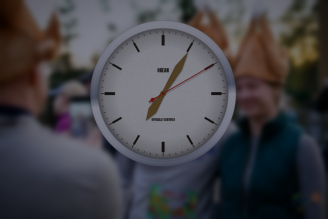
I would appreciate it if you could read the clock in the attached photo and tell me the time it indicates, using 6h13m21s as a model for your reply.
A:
7h05m10s
